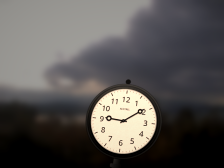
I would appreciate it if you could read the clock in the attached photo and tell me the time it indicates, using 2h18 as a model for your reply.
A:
9h09
